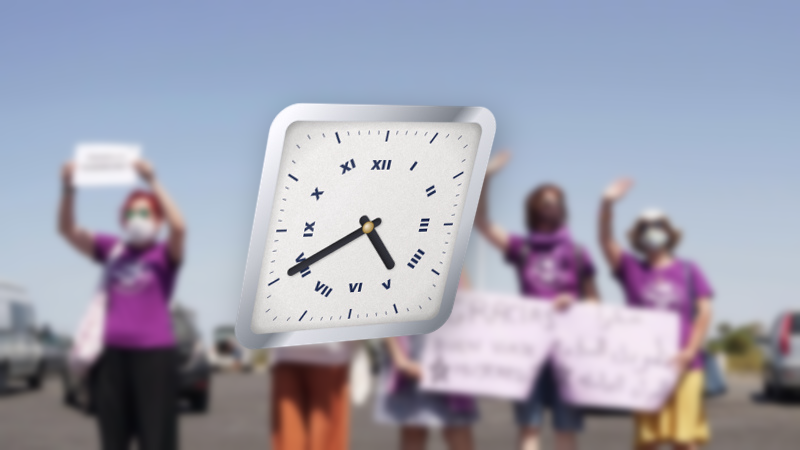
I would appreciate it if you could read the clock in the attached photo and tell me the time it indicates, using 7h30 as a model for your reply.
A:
4h40
